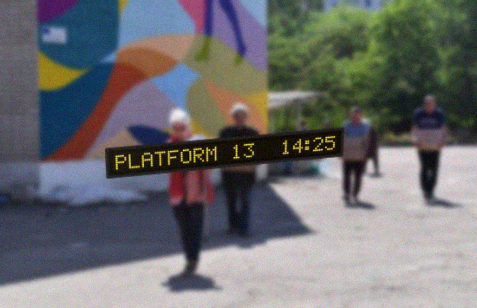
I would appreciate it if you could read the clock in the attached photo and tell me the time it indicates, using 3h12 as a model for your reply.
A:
14h25
